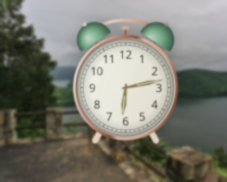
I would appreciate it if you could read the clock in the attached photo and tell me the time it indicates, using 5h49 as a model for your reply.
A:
6h13
